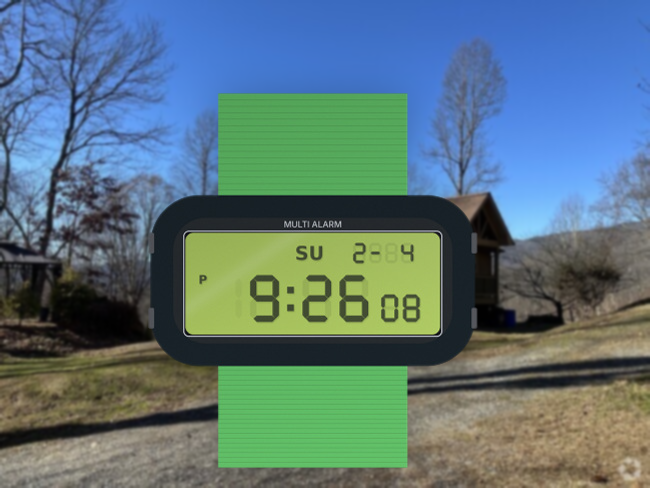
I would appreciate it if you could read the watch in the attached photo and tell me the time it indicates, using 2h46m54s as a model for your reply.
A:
9h26m08s
